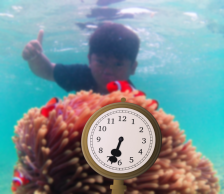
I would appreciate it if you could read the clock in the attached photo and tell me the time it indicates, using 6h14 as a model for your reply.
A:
6h33
